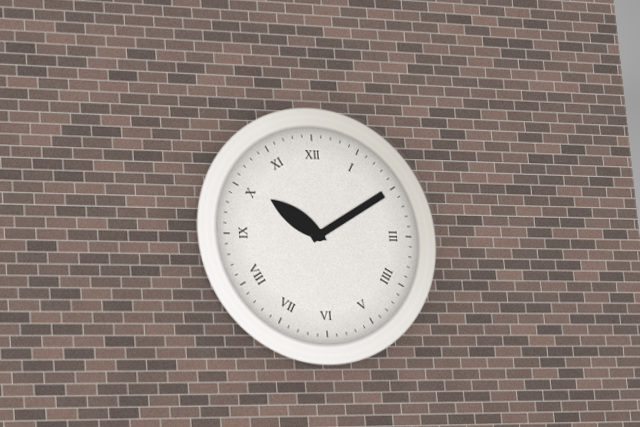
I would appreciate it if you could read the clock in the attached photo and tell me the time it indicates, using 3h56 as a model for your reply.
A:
10h10
